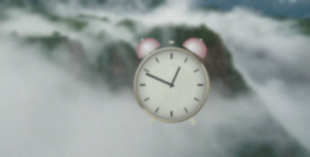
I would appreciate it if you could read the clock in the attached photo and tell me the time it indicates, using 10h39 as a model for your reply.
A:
12h49
